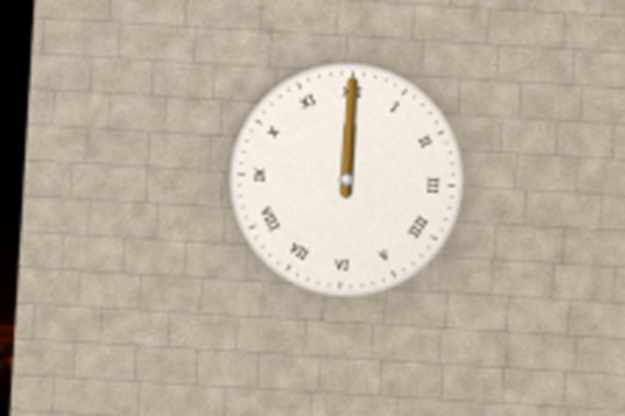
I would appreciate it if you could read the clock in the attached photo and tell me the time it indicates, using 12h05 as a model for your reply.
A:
12h00
